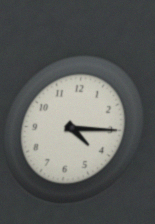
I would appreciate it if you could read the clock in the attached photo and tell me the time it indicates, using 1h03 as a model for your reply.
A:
4h15
